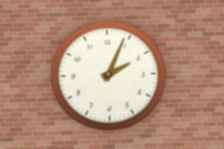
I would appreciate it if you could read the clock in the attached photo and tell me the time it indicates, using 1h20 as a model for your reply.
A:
2h04
